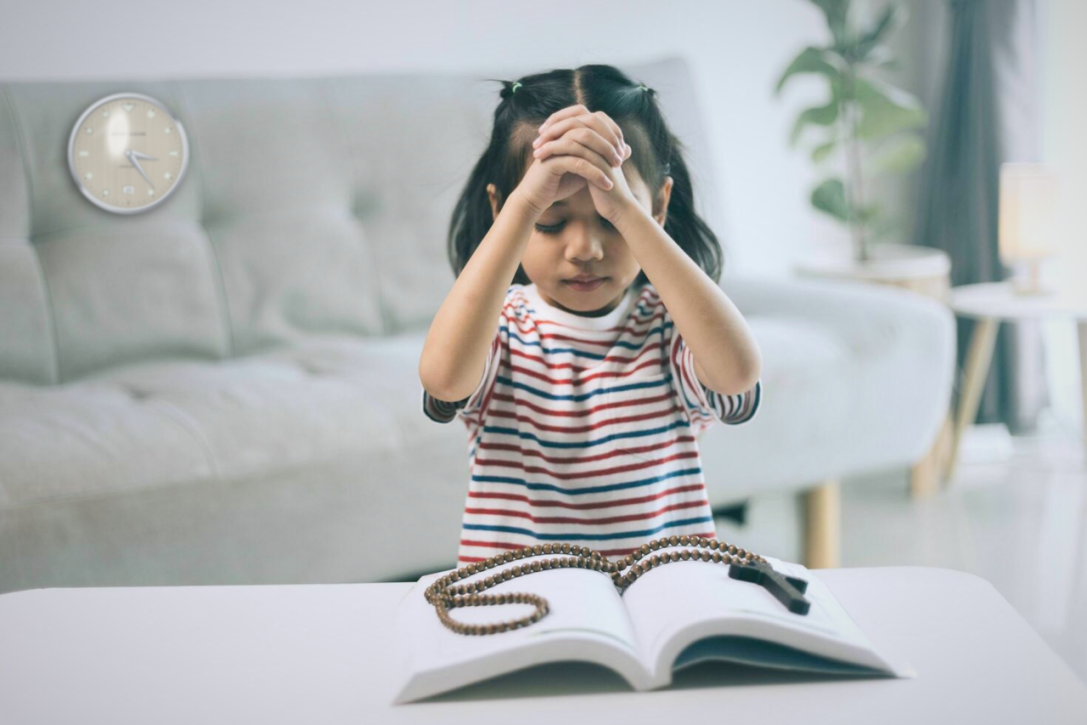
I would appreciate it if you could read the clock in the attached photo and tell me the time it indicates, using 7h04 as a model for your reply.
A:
3h24
